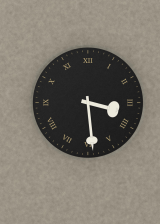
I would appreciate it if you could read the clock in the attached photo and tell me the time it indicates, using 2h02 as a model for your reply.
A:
3h29
